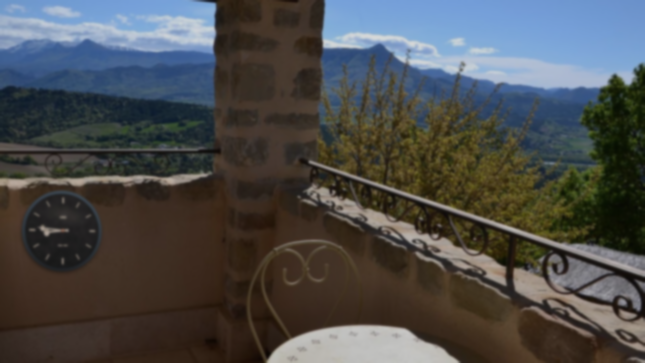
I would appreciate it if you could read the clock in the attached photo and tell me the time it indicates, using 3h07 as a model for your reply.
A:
8h46
